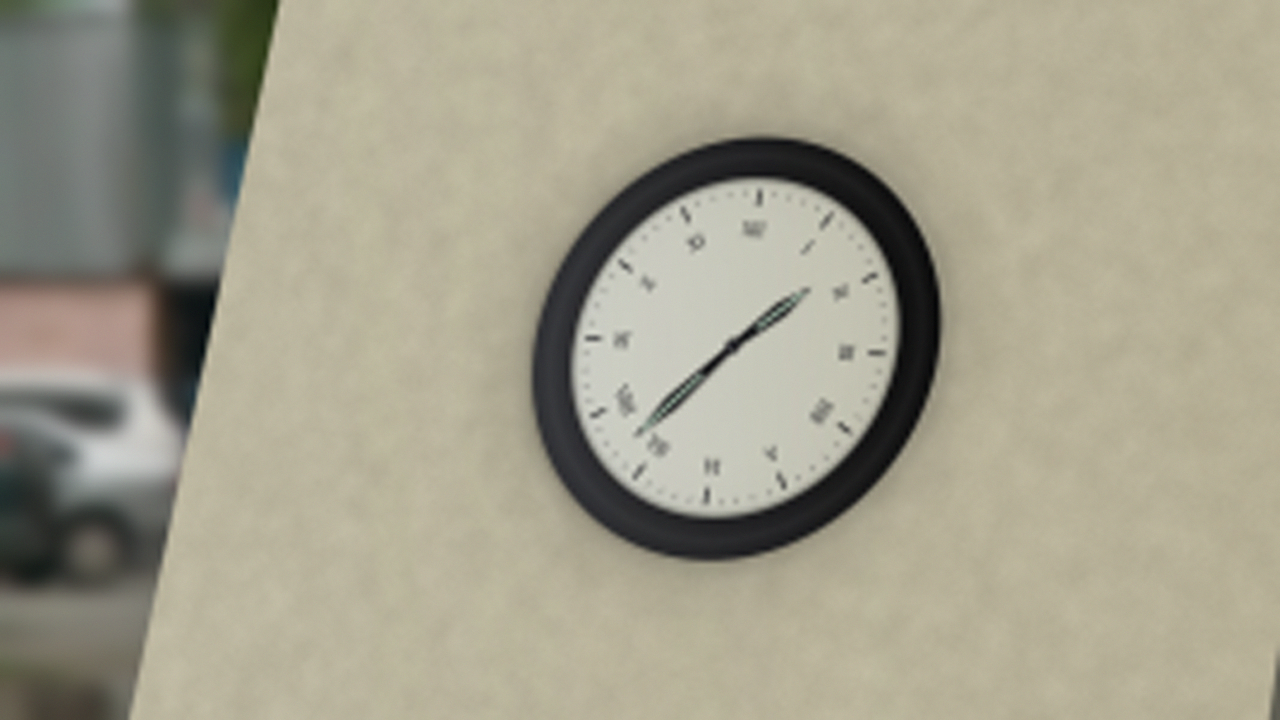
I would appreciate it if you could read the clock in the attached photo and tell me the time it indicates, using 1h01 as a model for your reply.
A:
1h37
